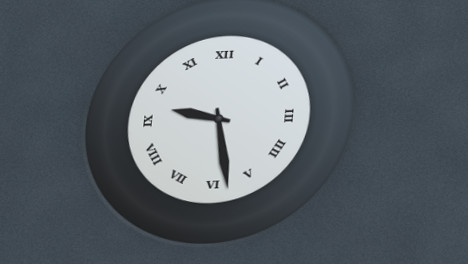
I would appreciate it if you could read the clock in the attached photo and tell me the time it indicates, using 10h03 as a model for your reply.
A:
9h28
